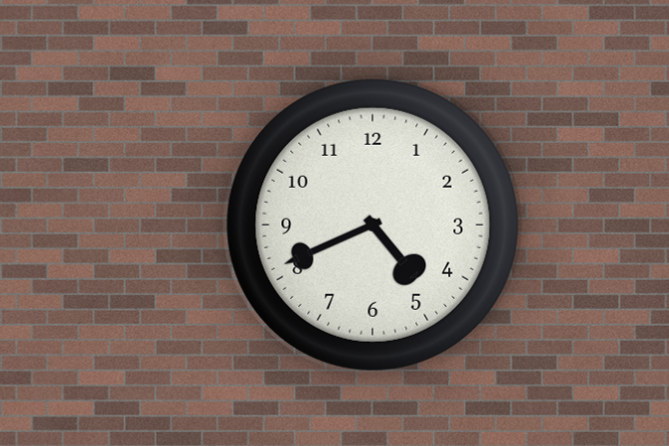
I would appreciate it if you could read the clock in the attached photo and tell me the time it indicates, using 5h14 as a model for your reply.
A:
4h41
